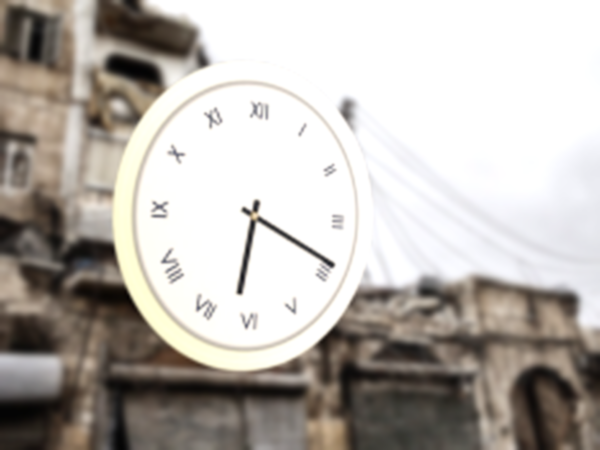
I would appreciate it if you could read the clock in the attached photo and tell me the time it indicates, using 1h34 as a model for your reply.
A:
6h19
